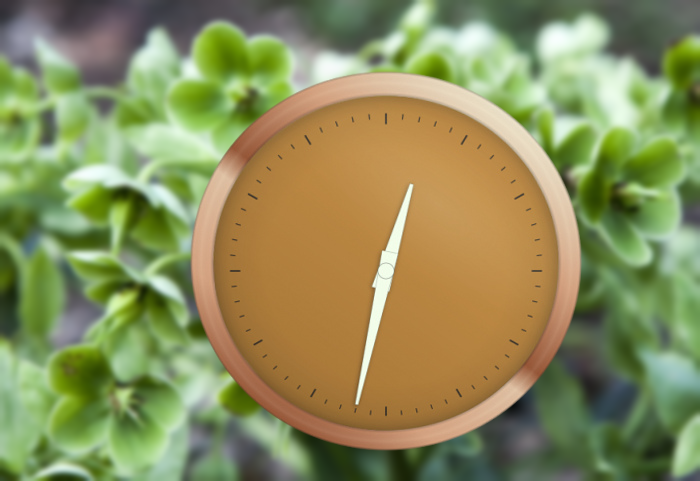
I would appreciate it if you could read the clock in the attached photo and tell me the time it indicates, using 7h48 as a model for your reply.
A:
12h32
